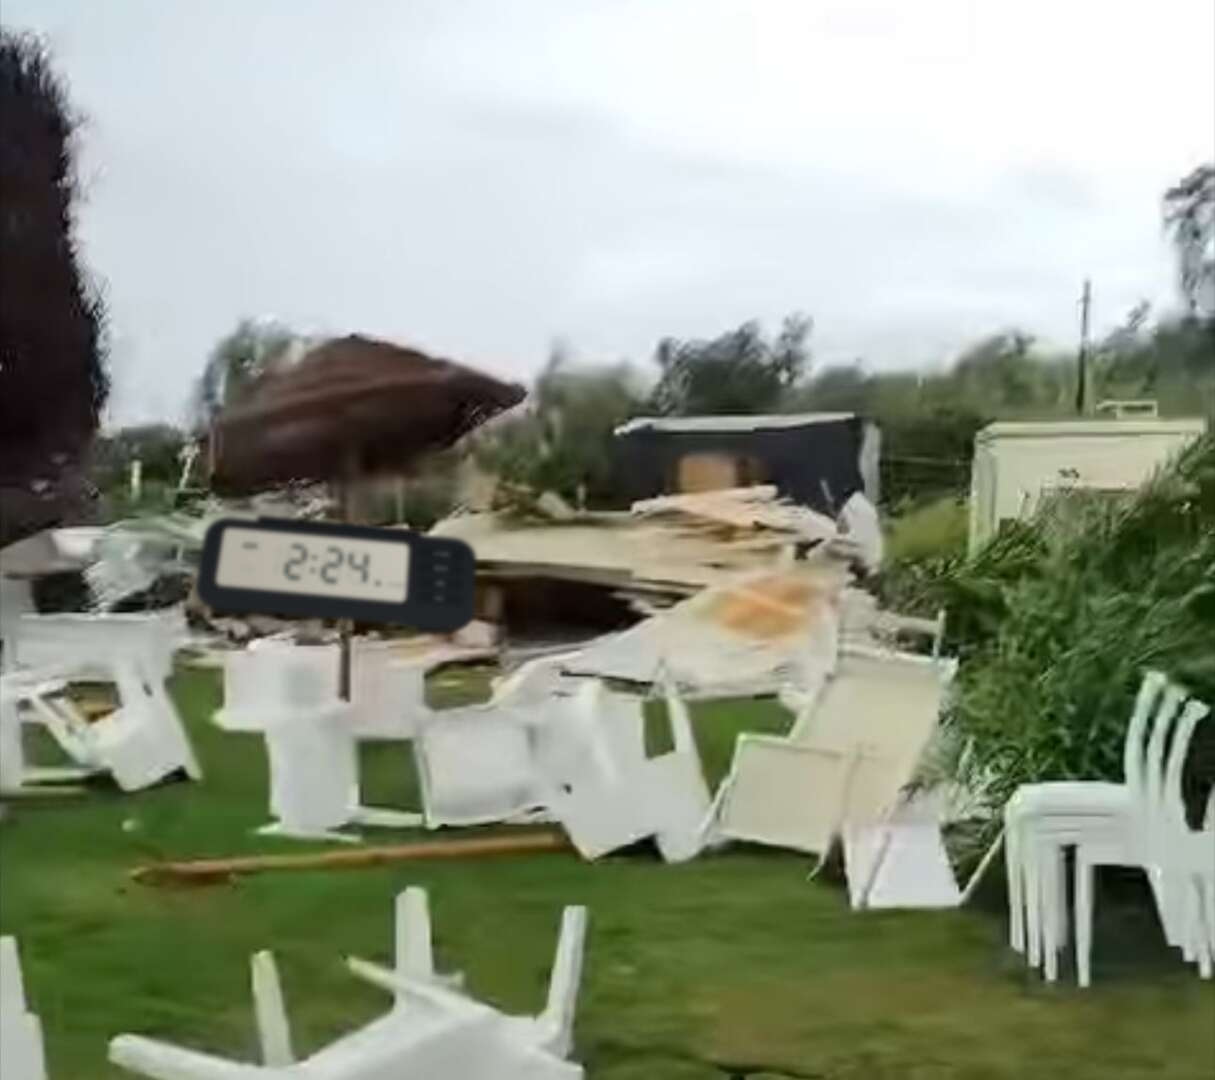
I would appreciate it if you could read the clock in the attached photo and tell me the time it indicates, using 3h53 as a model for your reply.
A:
2h24
